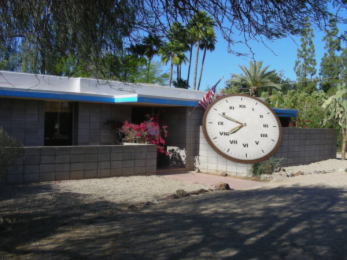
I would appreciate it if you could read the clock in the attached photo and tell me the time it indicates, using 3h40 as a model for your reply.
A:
7h49
